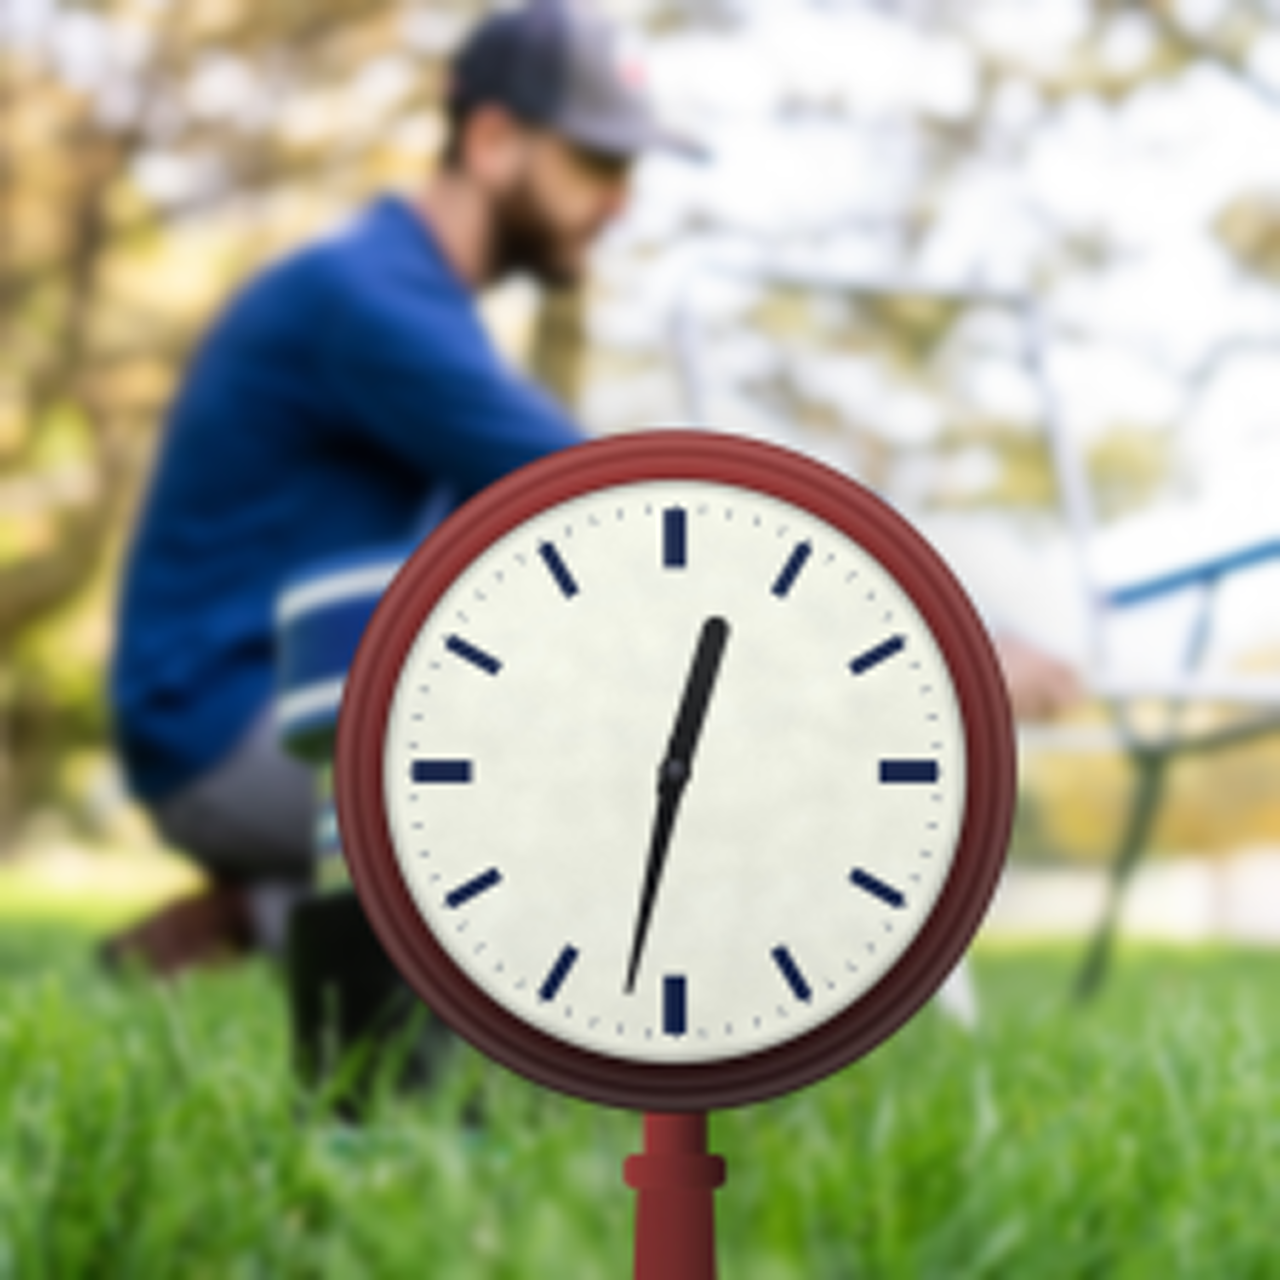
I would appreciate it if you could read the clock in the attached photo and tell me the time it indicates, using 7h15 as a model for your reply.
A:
12h32
